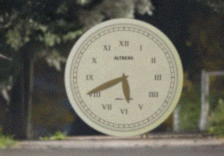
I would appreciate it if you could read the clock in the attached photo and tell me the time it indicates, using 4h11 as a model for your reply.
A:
5h41
